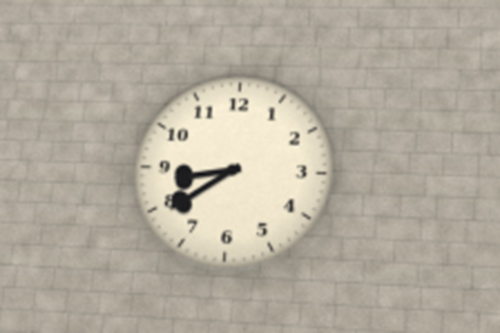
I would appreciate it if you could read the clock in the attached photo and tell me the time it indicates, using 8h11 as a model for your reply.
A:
8h39
